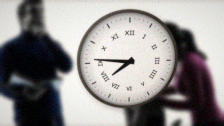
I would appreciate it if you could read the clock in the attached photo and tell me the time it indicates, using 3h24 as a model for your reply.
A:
7h46
